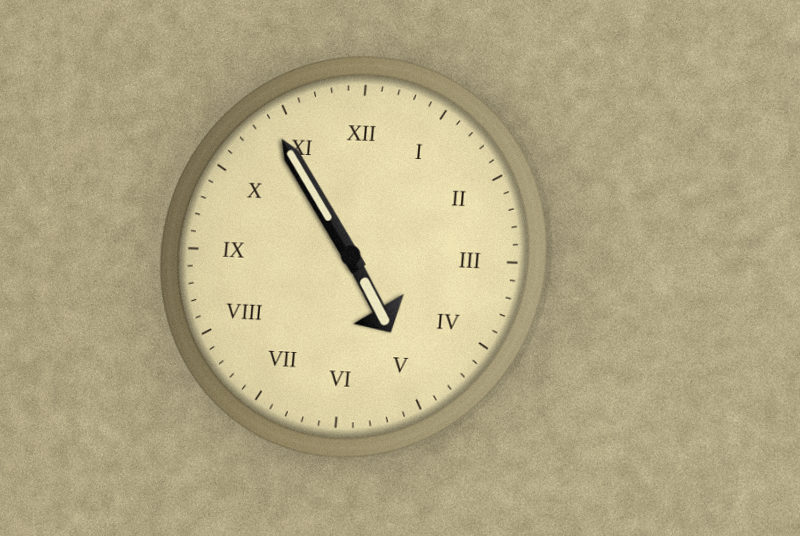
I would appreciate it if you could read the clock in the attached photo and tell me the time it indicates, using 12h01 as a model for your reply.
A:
4h54
